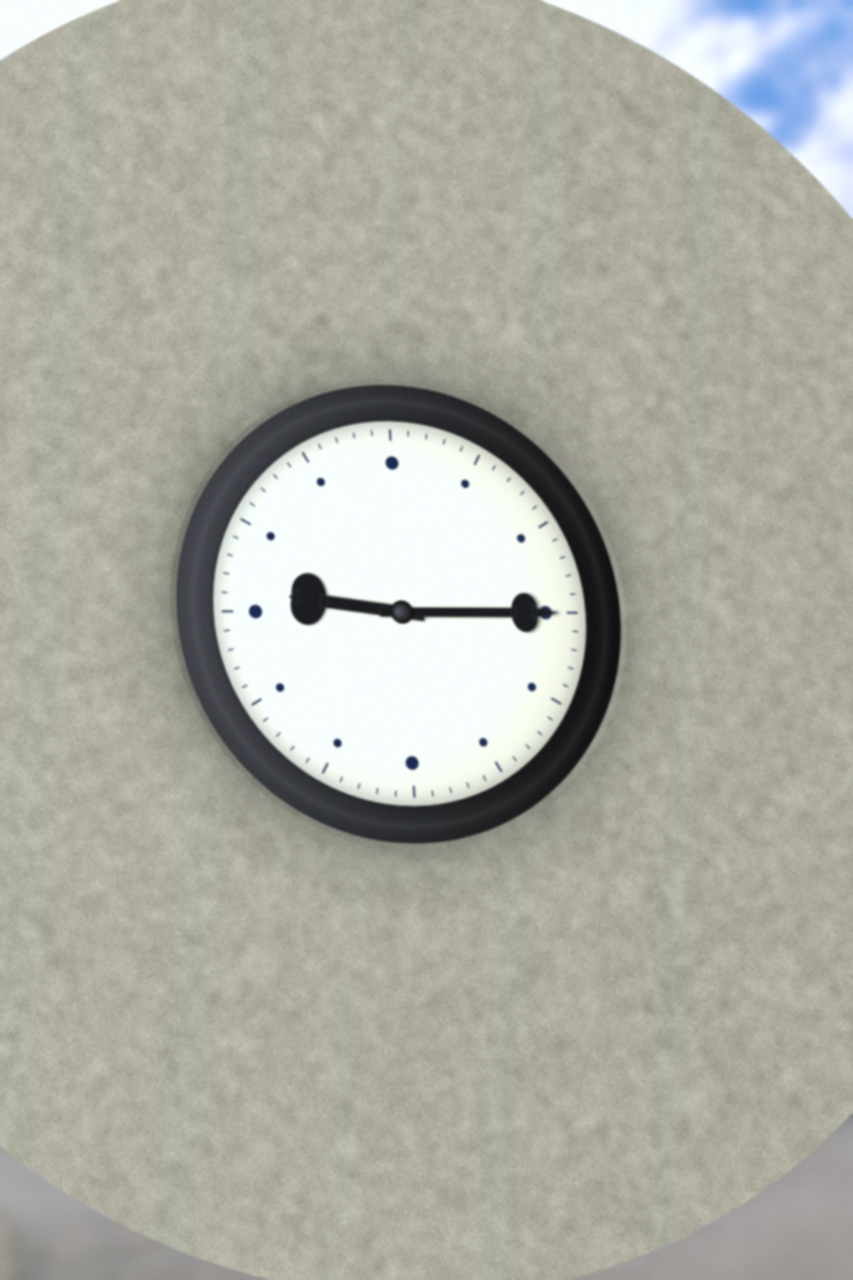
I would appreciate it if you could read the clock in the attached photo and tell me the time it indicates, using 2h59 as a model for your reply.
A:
9h15
